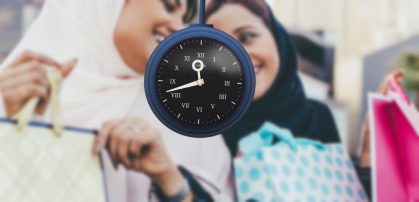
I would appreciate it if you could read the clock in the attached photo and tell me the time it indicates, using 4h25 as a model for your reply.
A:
11h42
